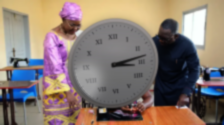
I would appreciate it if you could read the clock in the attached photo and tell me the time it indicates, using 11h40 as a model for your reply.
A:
3h13
